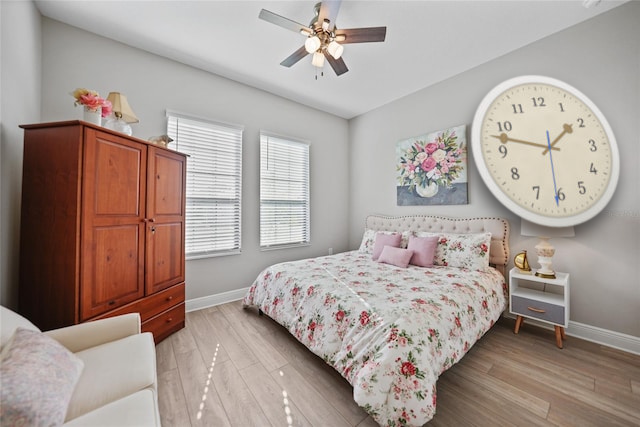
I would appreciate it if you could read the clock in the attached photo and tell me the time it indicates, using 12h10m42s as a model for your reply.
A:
1h47m31s
